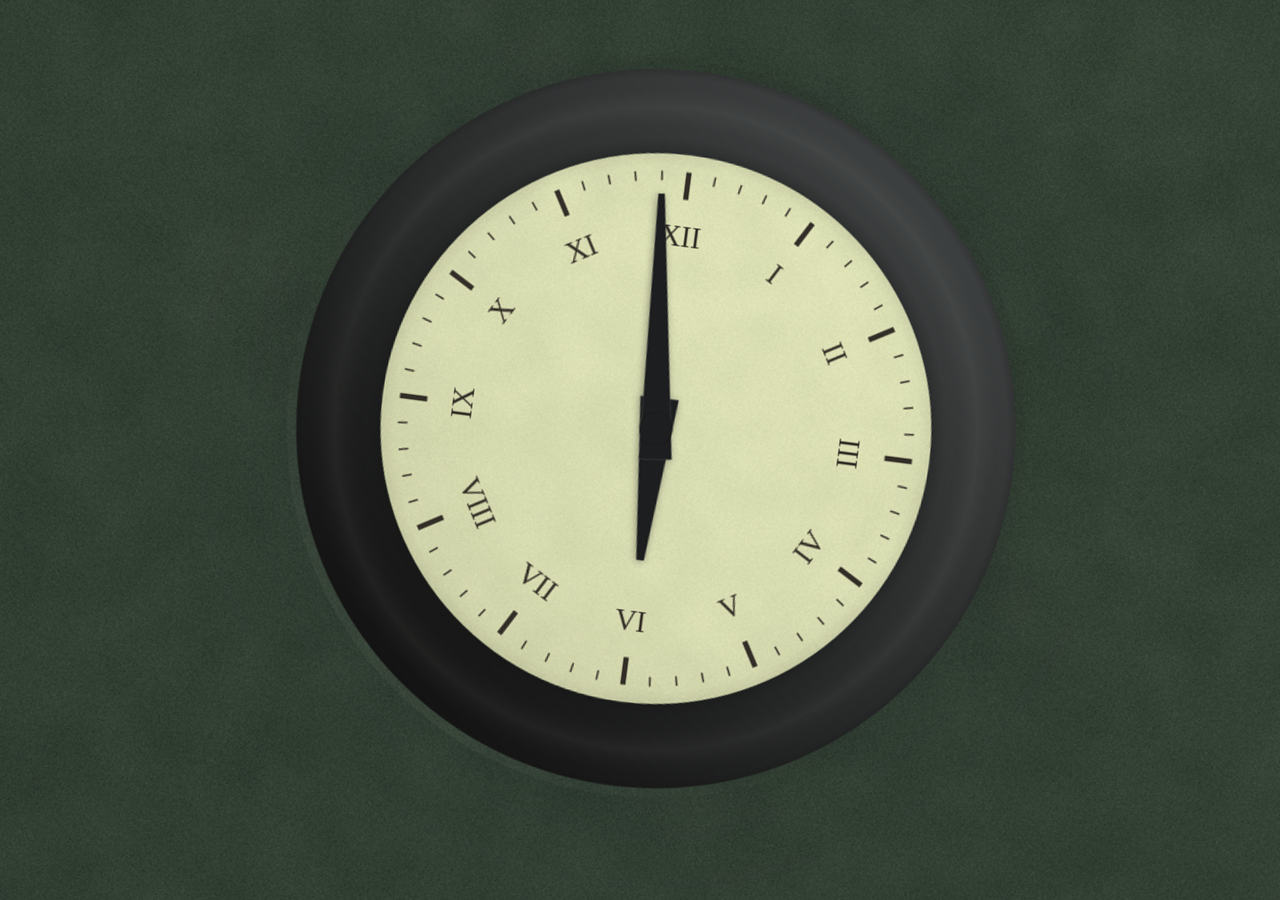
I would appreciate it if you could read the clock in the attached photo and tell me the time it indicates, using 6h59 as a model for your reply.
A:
5h59
